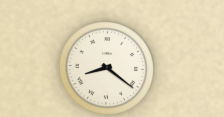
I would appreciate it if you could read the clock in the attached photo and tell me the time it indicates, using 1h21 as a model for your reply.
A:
8h21
